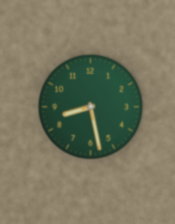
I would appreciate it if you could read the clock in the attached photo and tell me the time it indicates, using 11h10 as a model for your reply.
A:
8h28
